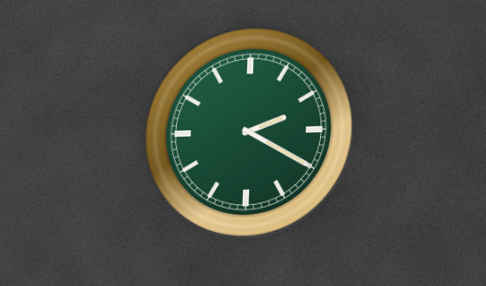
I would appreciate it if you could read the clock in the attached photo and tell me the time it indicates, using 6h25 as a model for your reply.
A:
2h20
